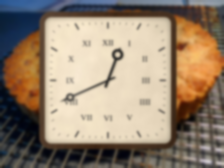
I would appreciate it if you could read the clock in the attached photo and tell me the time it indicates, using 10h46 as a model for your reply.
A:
12h41
